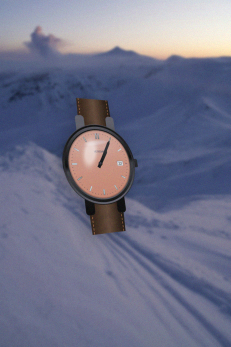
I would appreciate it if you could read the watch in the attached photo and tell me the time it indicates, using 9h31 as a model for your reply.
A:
1h05
